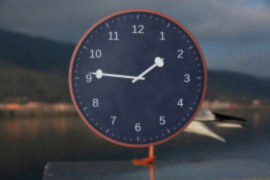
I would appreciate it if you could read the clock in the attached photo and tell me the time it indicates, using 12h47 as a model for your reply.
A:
1h46
